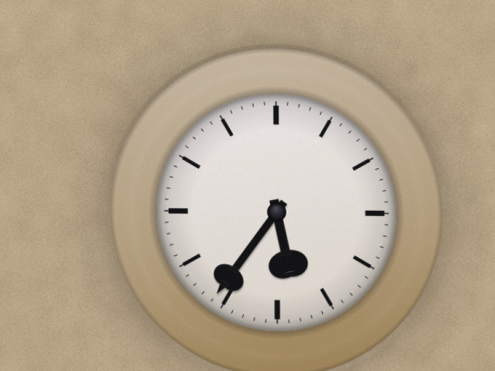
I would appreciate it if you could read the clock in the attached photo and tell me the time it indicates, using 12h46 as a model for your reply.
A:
5h36
